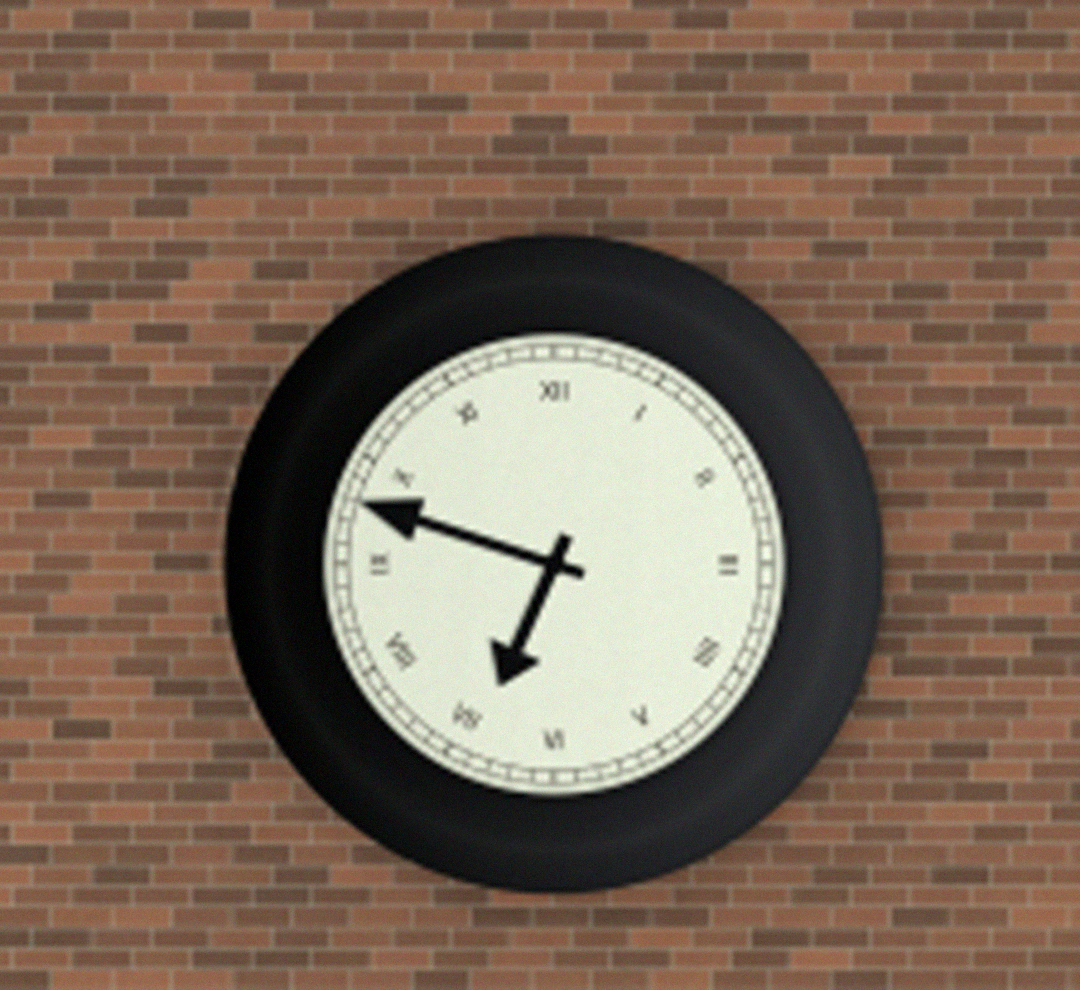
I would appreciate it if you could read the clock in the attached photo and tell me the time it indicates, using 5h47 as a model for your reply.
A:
6h48
